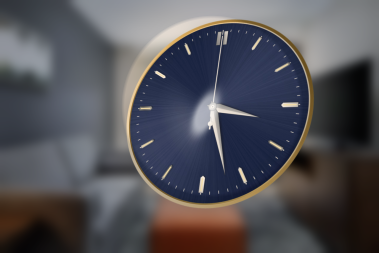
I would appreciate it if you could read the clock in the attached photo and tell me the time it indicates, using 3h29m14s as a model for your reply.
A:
3h27m00s
